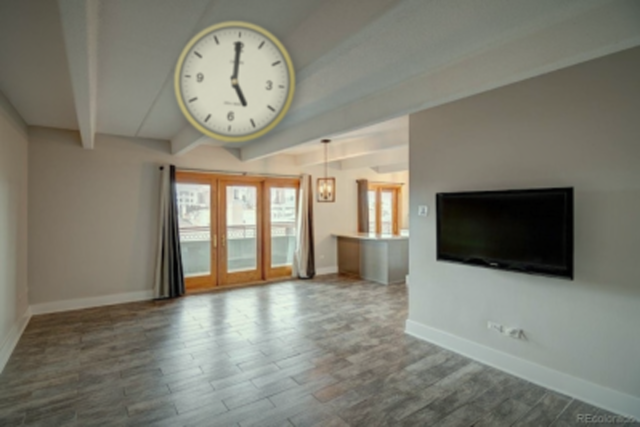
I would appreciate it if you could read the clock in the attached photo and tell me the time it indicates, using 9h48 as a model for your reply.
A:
5h00
